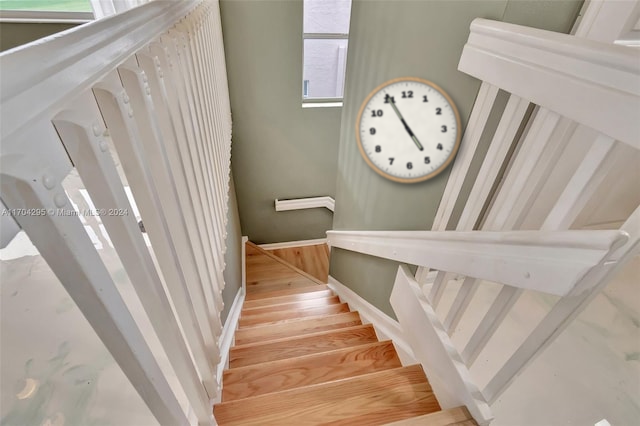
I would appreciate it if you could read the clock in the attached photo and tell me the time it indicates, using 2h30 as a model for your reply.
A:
4h55
